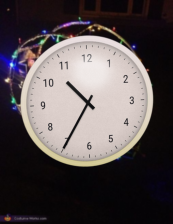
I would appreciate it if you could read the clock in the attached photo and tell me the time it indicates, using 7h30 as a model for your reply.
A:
10h35
